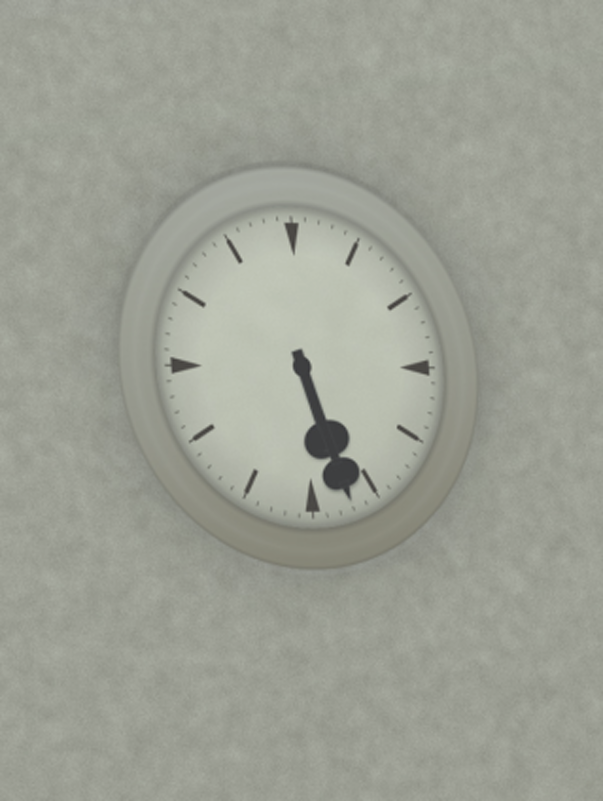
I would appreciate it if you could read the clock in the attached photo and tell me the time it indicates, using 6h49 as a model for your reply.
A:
5h27
